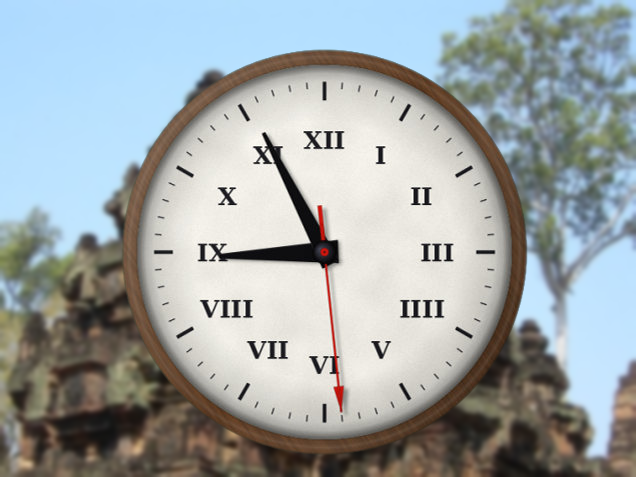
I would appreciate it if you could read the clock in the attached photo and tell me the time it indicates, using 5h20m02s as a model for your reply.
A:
8h55m29s
